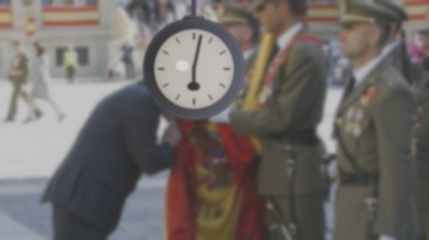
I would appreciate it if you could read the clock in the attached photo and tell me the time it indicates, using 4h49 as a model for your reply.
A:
6h02
